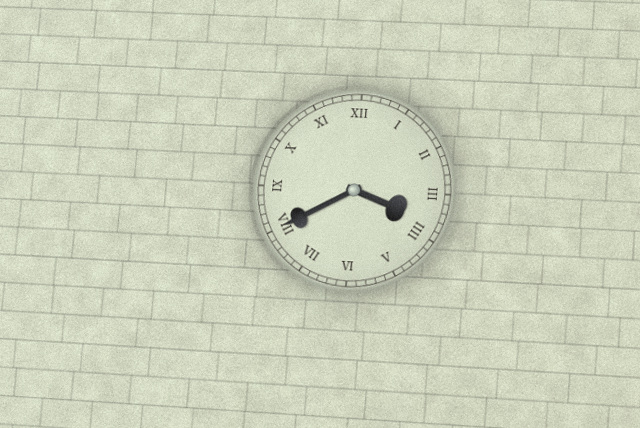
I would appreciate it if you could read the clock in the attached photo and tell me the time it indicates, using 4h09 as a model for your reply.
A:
3h40
